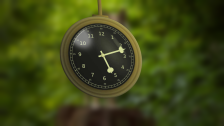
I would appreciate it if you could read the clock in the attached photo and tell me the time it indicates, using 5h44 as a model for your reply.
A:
5h12
